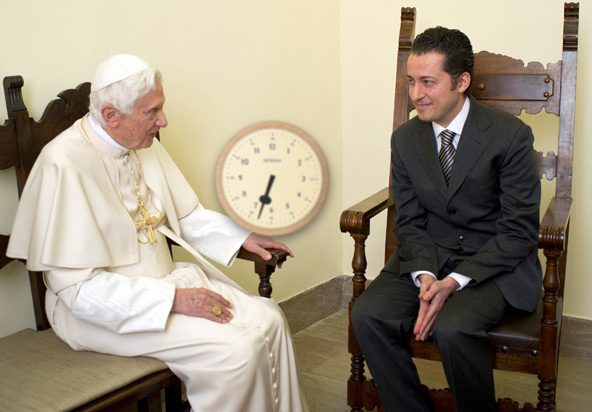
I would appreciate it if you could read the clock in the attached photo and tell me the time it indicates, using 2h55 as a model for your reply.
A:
6h33
